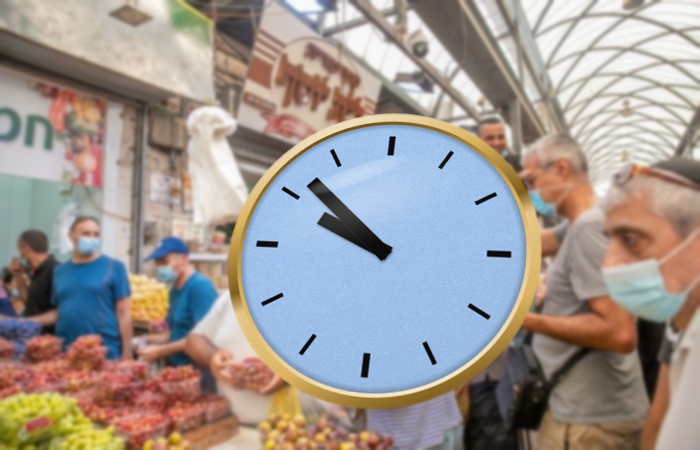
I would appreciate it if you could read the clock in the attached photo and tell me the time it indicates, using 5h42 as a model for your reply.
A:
9h52
